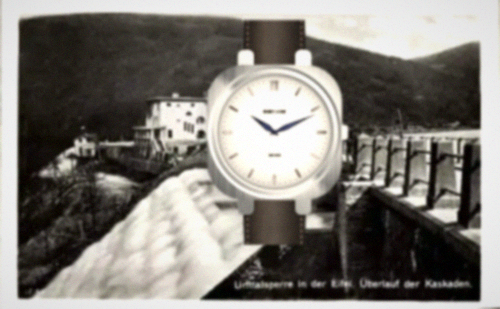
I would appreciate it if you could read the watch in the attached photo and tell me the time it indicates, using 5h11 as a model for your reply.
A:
10h11
